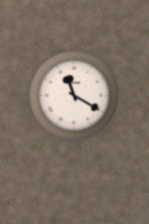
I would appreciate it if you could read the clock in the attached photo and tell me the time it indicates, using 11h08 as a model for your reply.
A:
11h20
